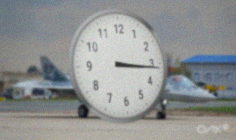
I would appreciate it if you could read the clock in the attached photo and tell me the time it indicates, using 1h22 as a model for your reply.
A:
3h16
